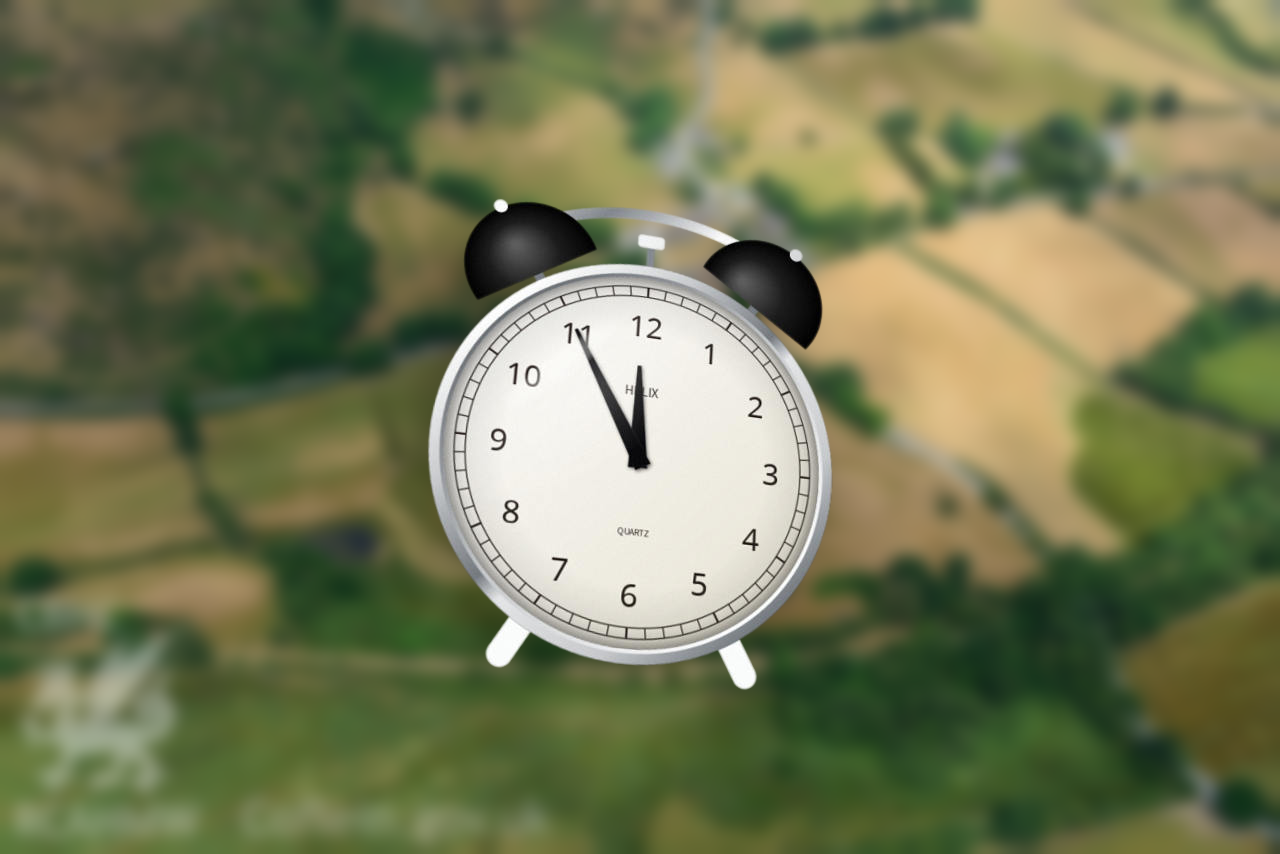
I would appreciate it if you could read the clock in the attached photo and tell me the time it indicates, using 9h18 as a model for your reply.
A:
11h55
